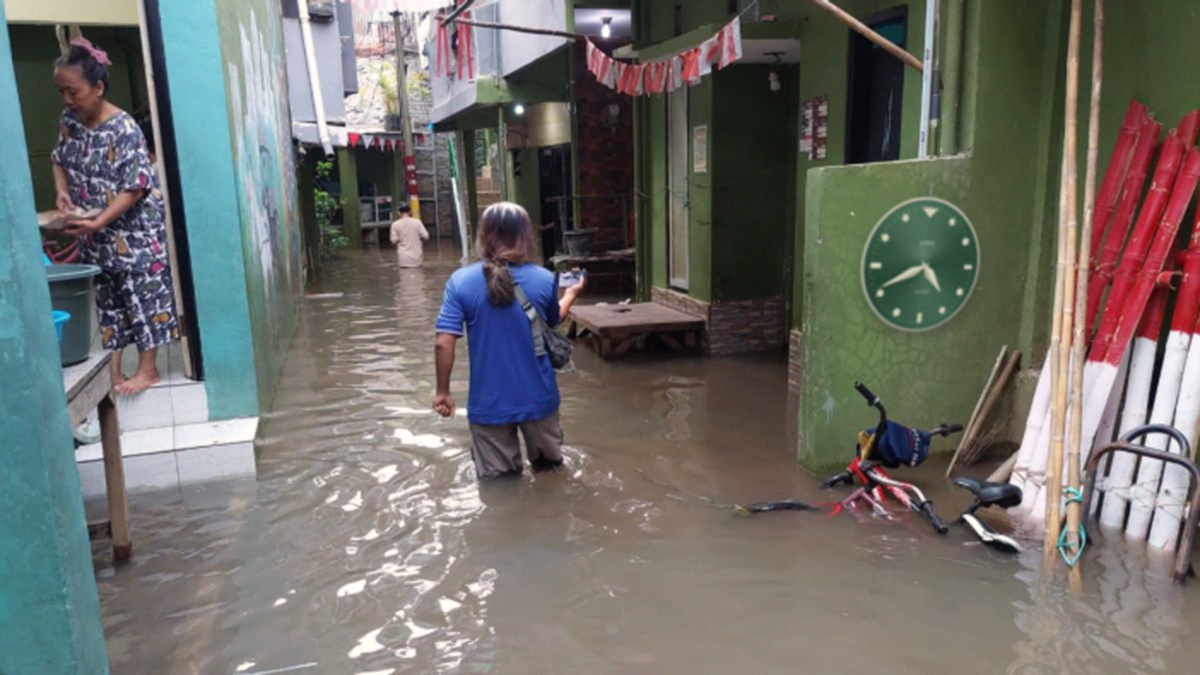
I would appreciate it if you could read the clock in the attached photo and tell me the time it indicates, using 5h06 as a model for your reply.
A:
4h41
